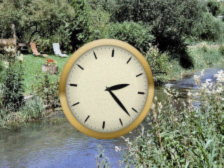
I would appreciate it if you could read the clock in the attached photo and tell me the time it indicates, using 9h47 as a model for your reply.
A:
2h22
